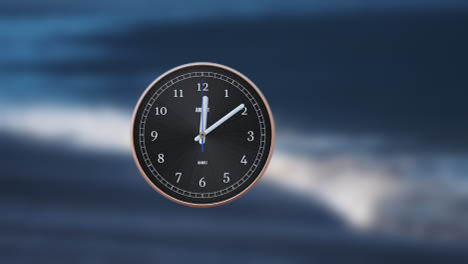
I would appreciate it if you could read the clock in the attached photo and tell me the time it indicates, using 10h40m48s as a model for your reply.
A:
12h09m00s
